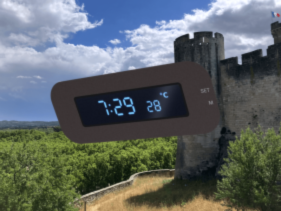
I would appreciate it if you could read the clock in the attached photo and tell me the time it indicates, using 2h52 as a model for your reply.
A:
7h29
